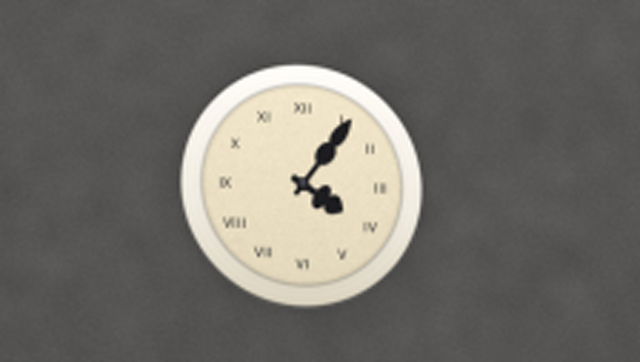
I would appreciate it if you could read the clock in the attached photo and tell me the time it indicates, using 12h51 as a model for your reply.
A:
4h06
